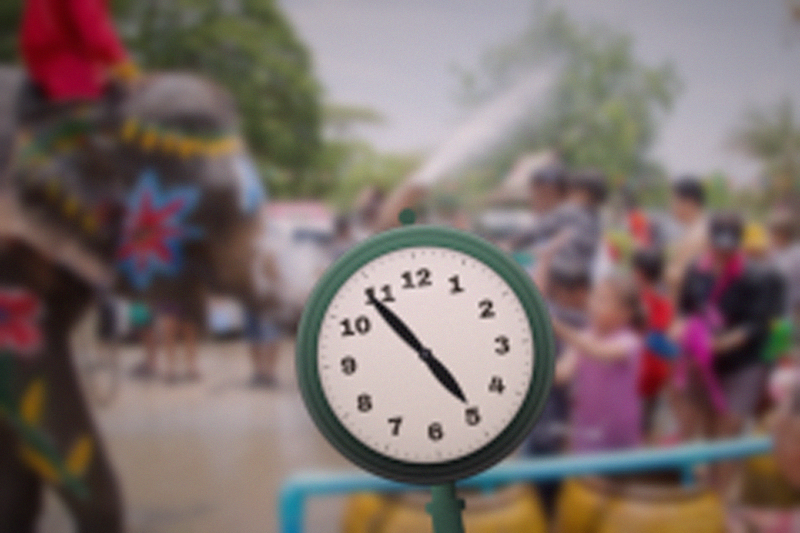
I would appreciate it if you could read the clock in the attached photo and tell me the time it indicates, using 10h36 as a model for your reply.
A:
4h54
